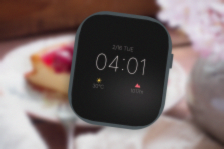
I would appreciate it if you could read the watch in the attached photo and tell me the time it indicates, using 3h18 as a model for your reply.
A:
4h01
